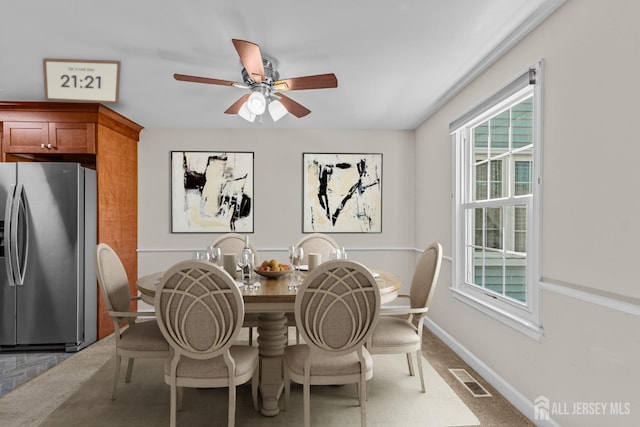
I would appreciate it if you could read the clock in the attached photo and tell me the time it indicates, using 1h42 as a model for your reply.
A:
21h21
